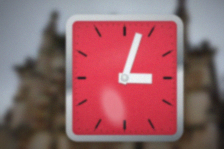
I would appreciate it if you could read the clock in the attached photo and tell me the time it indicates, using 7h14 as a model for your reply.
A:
3h03
